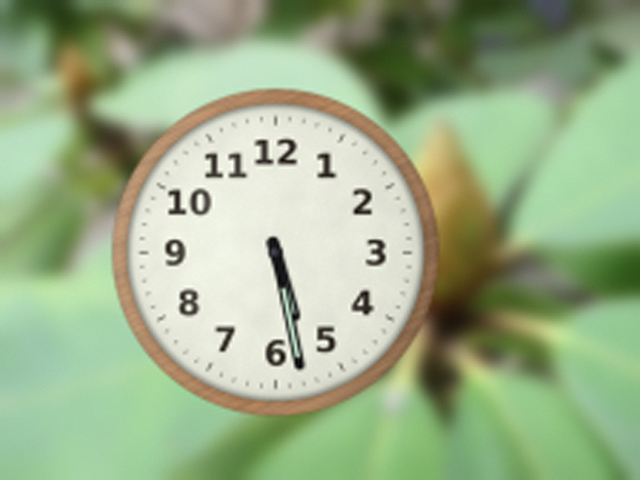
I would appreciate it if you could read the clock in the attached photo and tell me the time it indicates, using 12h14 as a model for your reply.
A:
5h28
